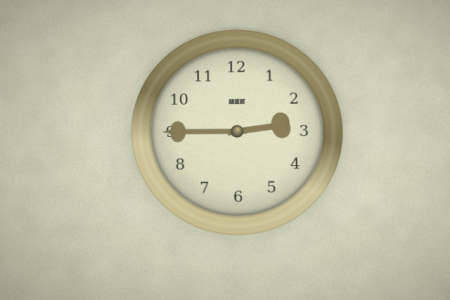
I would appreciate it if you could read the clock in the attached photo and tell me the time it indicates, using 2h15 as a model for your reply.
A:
2h45
